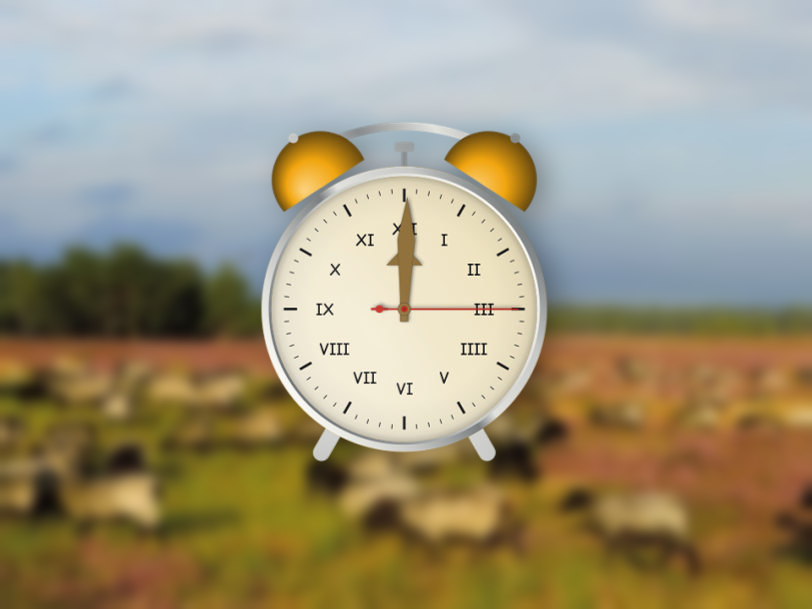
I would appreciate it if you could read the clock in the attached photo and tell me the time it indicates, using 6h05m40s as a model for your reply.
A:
12h00m15s
